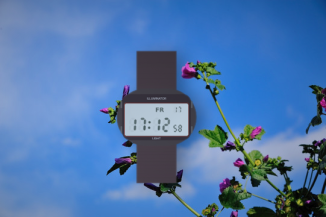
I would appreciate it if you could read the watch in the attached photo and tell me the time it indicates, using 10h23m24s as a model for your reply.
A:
17h12m58s
